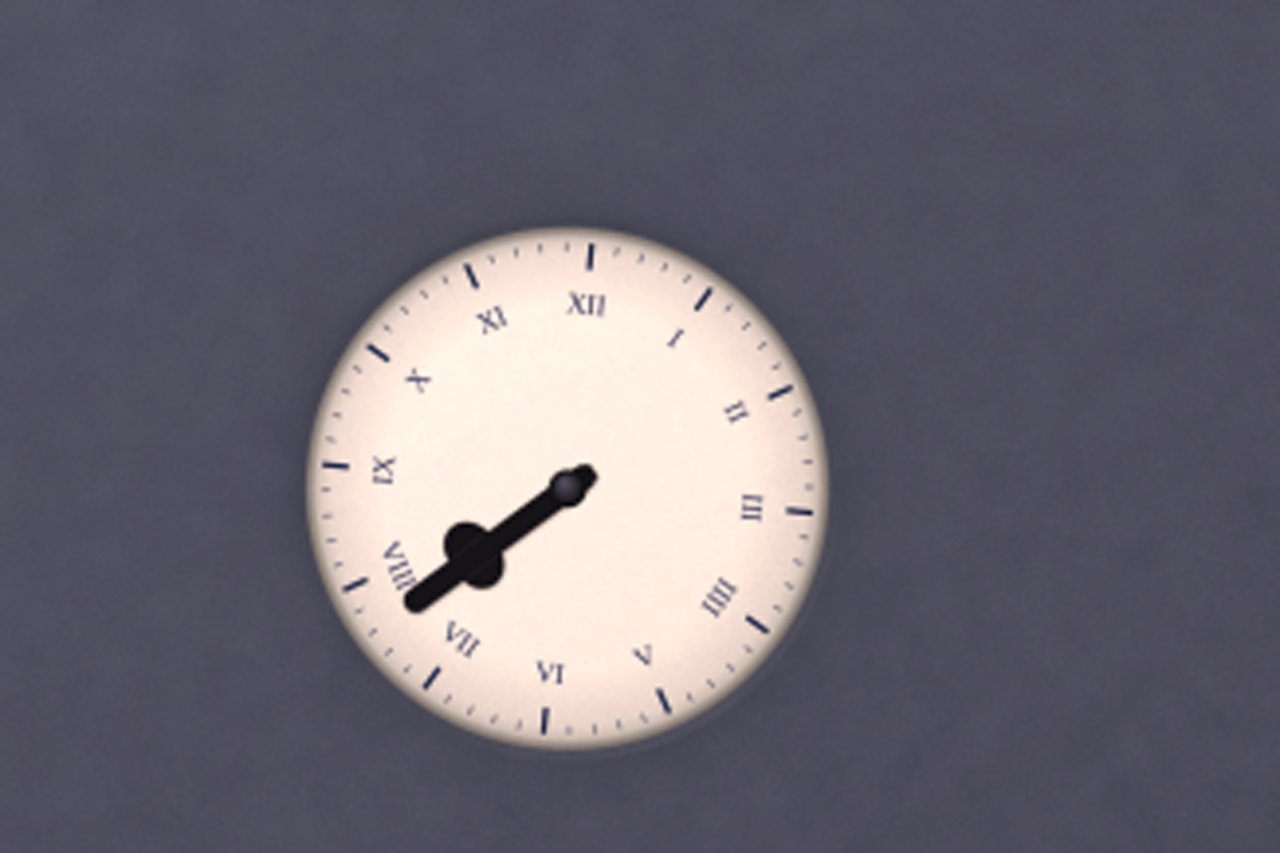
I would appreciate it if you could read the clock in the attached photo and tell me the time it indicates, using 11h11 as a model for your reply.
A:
7h38
